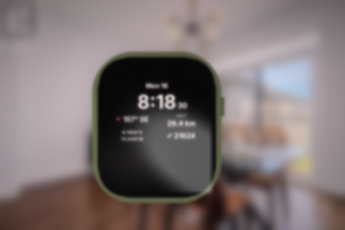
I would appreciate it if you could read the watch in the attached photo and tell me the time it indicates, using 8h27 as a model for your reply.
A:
8h18
